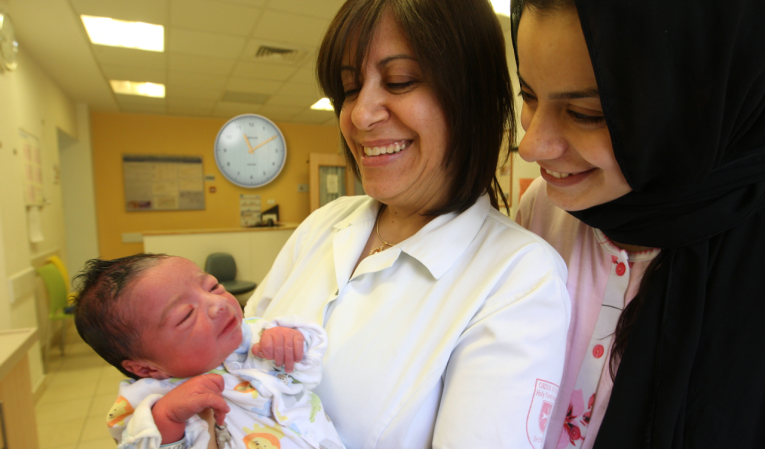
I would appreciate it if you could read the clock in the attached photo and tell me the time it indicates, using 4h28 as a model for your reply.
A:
11h10
